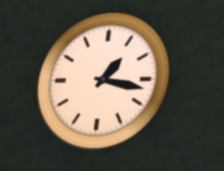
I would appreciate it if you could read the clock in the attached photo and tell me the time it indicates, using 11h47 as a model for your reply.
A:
1h17
